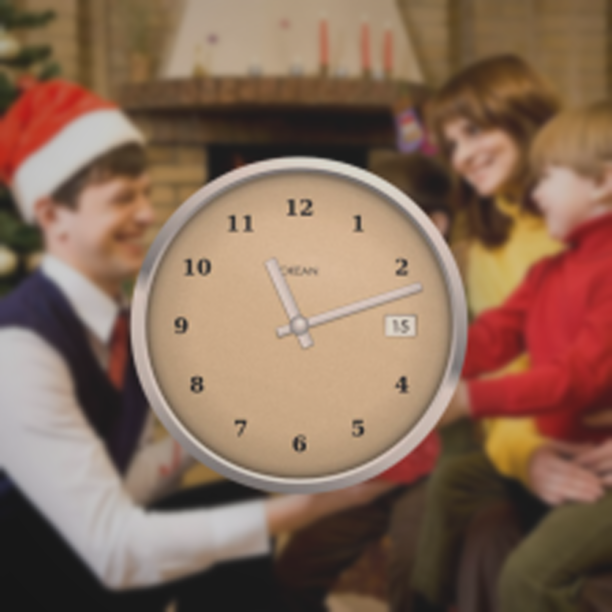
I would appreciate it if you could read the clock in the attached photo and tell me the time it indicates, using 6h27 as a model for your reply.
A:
11h12
